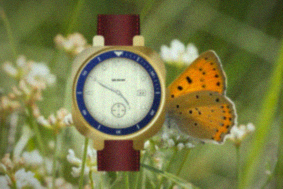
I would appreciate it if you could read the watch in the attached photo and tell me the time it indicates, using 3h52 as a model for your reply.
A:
4h50
